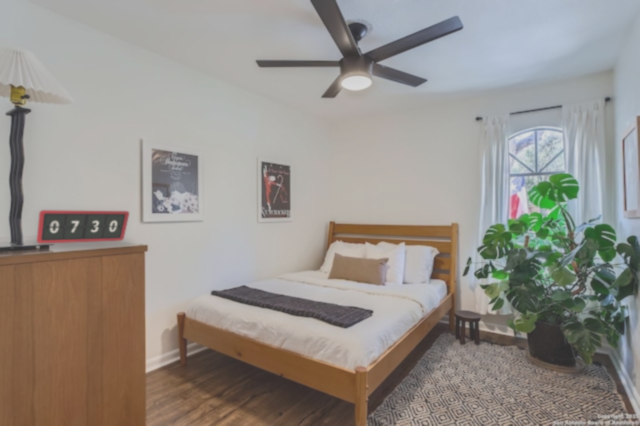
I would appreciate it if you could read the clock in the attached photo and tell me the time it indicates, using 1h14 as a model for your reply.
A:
7h30
